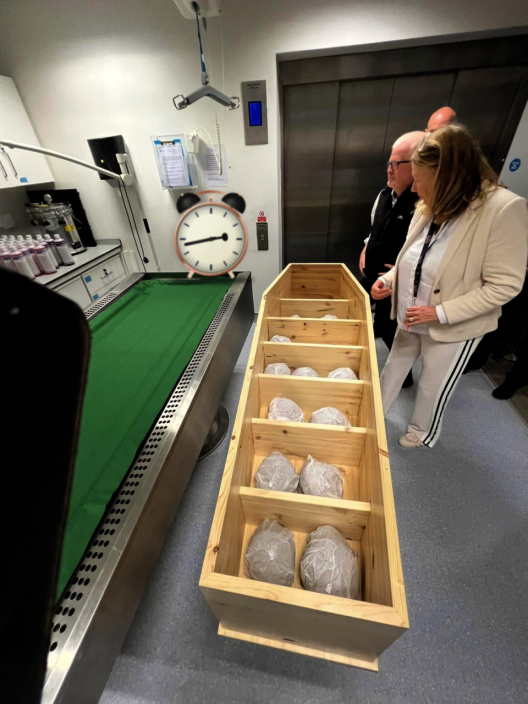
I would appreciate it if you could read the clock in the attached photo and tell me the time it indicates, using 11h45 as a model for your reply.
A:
2h43
